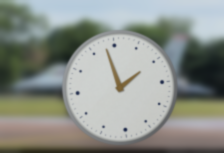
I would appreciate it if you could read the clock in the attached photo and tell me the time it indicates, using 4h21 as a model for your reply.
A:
1h58
